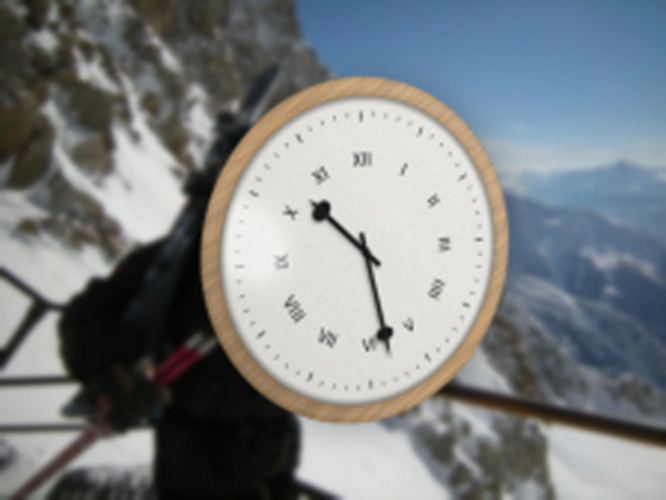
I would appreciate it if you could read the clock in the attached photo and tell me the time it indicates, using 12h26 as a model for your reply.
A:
10h28
